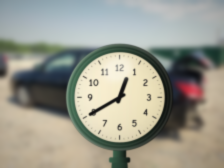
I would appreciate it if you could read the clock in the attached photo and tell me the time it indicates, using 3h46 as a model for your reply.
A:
12h40
